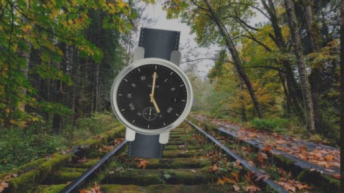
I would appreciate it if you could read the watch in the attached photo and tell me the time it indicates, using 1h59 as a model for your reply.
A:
5h00
